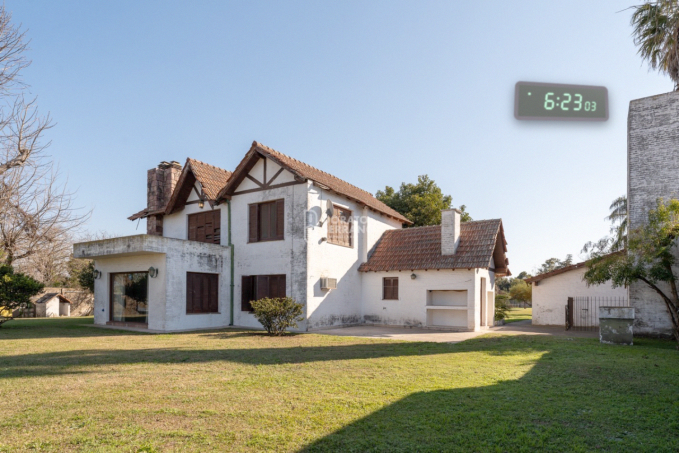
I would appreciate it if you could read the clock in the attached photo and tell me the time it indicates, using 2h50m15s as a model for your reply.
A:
6h23m03s
